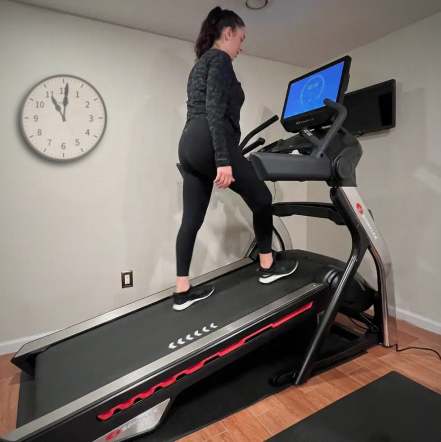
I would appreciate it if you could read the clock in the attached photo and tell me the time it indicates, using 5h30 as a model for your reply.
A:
11h01
